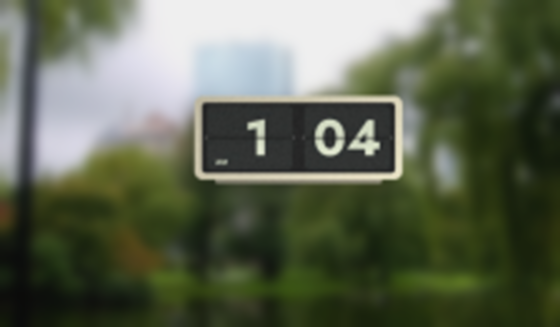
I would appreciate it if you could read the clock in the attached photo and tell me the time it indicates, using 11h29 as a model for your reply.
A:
1h04
